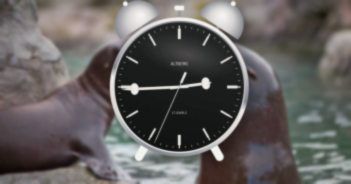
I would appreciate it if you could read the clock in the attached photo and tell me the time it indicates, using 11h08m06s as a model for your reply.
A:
2h44m34s
